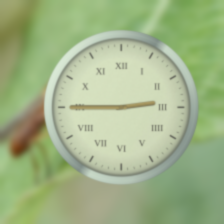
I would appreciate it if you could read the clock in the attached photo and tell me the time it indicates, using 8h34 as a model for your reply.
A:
2h45
